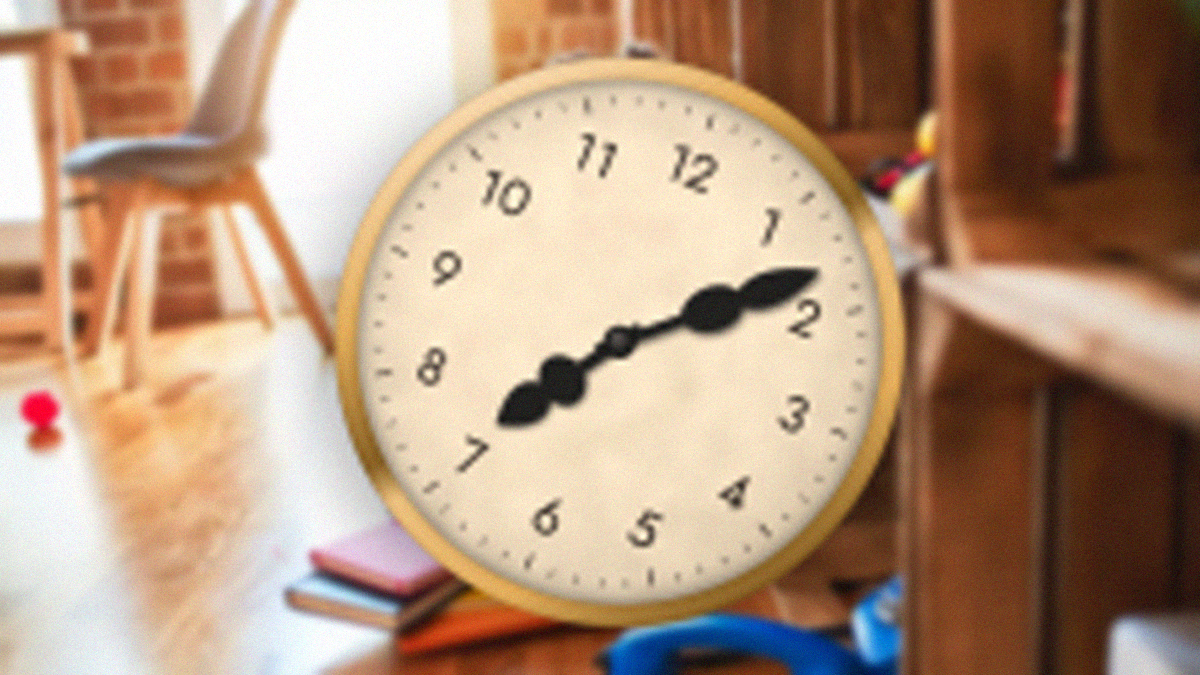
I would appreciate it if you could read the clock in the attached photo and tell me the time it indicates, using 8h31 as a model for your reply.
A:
7h08
